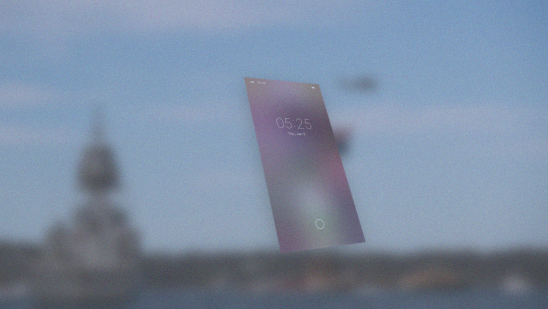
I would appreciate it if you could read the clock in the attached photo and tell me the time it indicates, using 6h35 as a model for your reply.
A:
5h25
